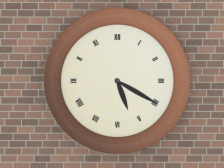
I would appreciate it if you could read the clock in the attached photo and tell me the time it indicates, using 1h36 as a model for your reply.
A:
5h20
